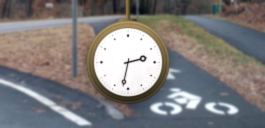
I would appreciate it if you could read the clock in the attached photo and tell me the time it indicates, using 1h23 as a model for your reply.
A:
2h32
